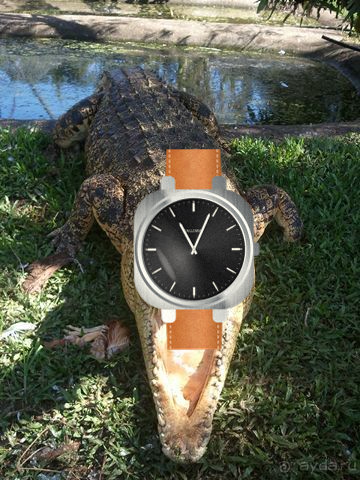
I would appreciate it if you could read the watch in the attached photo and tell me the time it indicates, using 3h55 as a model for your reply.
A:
11h04
